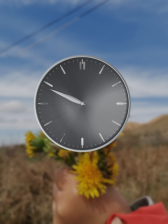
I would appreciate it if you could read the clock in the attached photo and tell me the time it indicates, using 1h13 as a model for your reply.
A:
9h49
